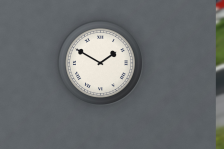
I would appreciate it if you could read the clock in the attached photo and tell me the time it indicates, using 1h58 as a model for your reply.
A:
1h50
